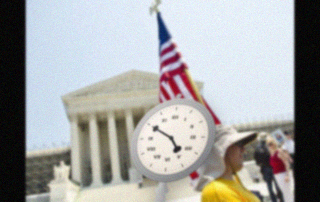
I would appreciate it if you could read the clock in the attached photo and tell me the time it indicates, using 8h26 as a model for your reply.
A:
4h50
